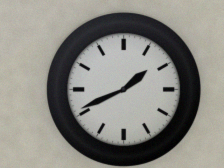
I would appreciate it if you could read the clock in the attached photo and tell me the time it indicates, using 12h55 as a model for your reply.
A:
1h41
